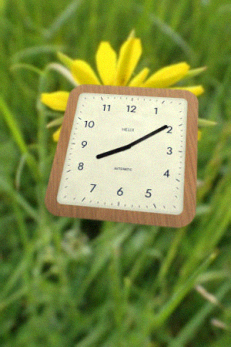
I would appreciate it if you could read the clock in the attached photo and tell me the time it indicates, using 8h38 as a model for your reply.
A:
8h09
